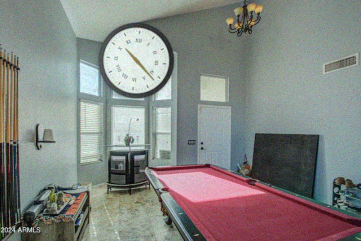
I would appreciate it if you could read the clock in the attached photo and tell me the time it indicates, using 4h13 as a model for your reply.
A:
10h22
